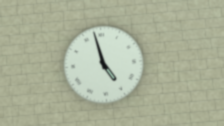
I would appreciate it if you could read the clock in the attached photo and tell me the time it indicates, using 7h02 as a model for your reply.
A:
4h58
